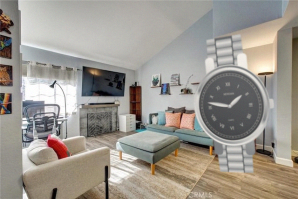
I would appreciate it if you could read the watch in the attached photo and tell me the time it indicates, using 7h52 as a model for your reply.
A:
1h47
